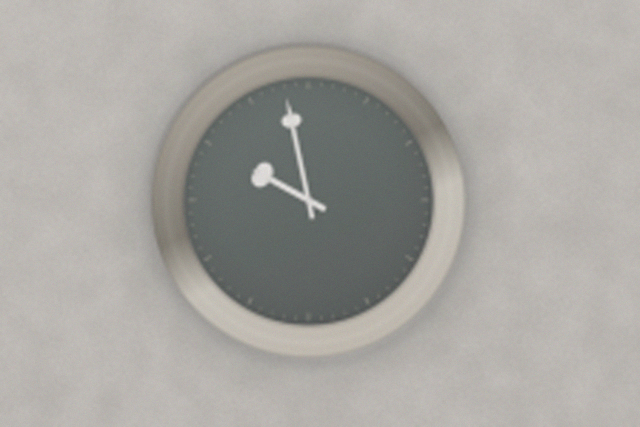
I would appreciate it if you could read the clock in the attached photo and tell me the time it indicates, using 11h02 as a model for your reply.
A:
9h58
